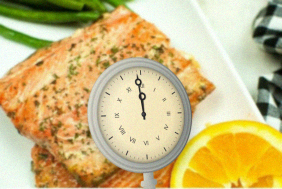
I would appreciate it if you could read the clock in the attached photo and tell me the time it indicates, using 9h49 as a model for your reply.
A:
11h59
